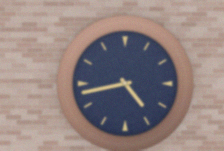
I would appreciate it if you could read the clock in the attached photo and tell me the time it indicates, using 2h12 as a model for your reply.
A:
4h43
